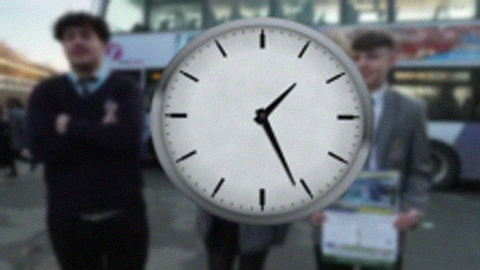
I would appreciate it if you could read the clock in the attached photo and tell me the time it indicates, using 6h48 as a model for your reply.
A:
1h26
